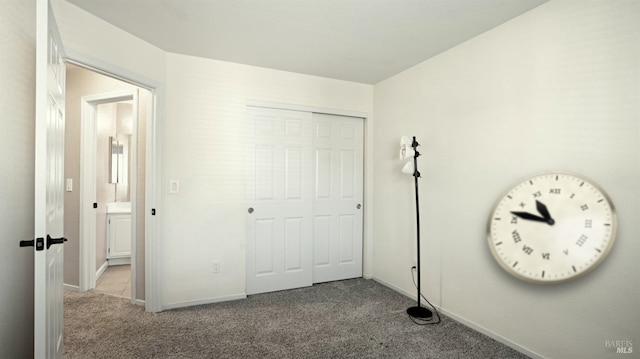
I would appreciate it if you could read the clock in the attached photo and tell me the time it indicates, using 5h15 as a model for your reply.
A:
10h47
